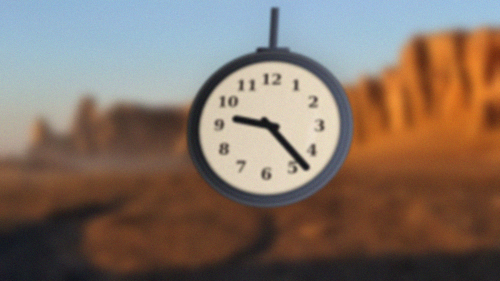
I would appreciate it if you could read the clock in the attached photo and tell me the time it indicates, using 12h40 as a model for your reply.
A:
9h23
